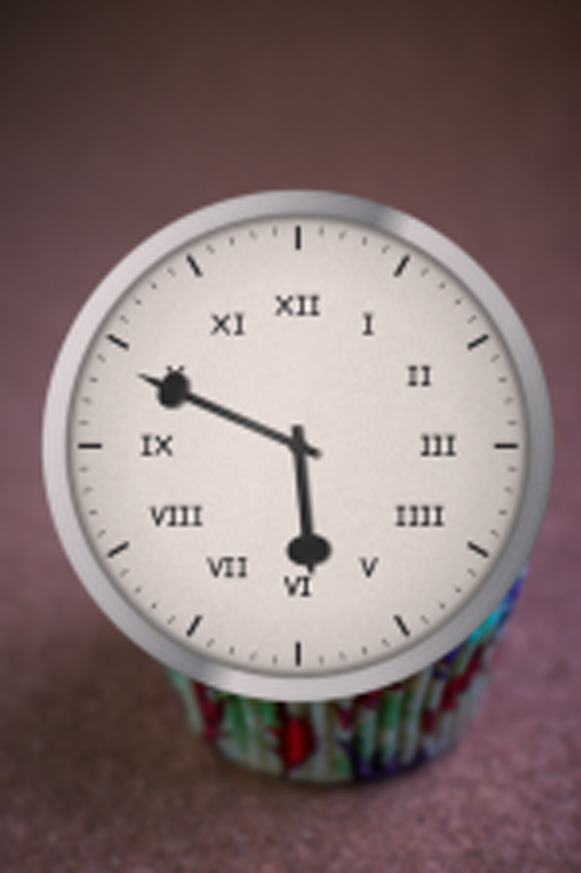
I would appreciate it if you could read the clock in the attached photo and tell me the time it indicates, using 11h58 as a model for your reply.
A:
5h49
